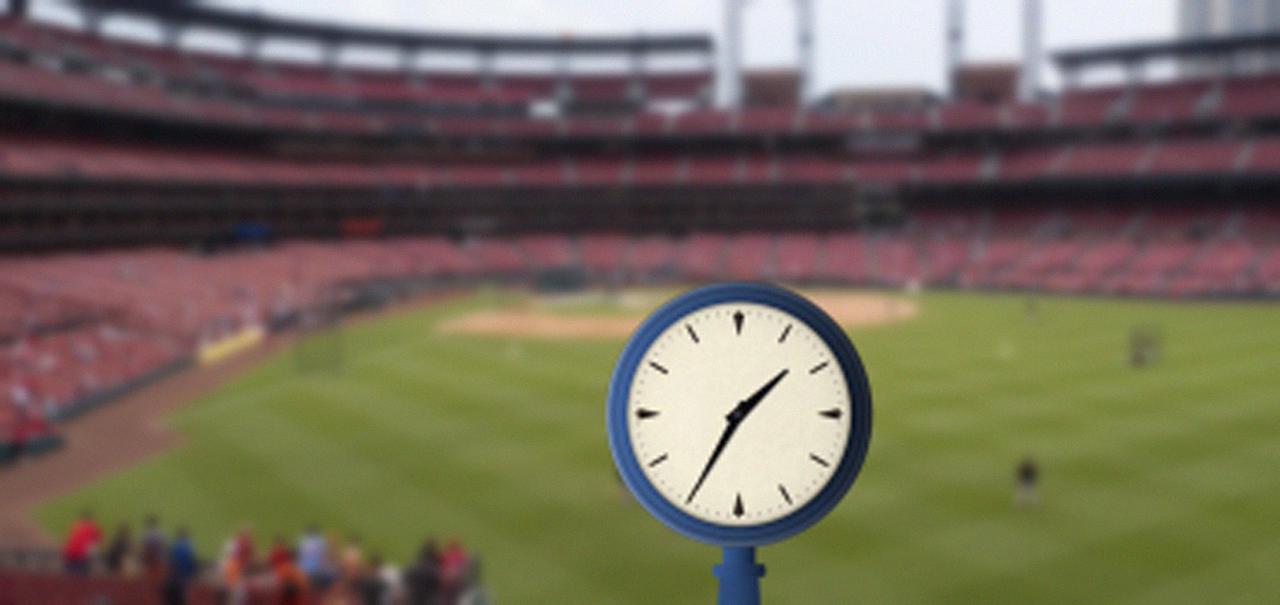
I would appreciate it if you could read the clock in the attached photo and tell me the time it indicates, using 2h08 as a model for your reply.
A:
1h35
